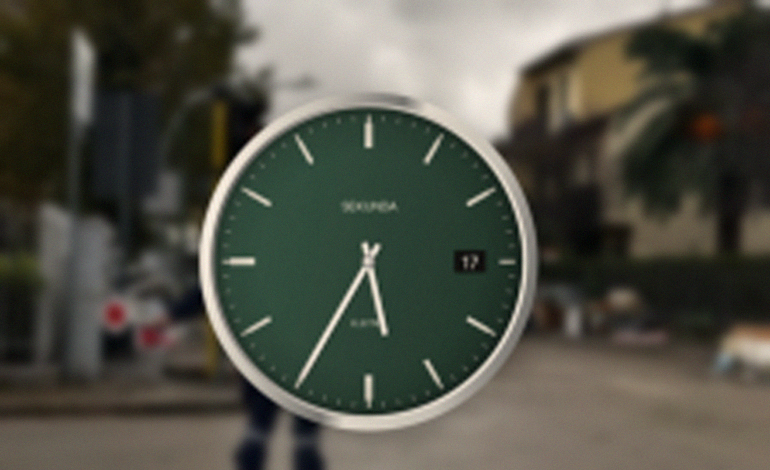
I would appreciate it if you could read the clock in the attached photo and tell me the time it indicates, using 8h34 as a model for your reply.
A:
5h35
